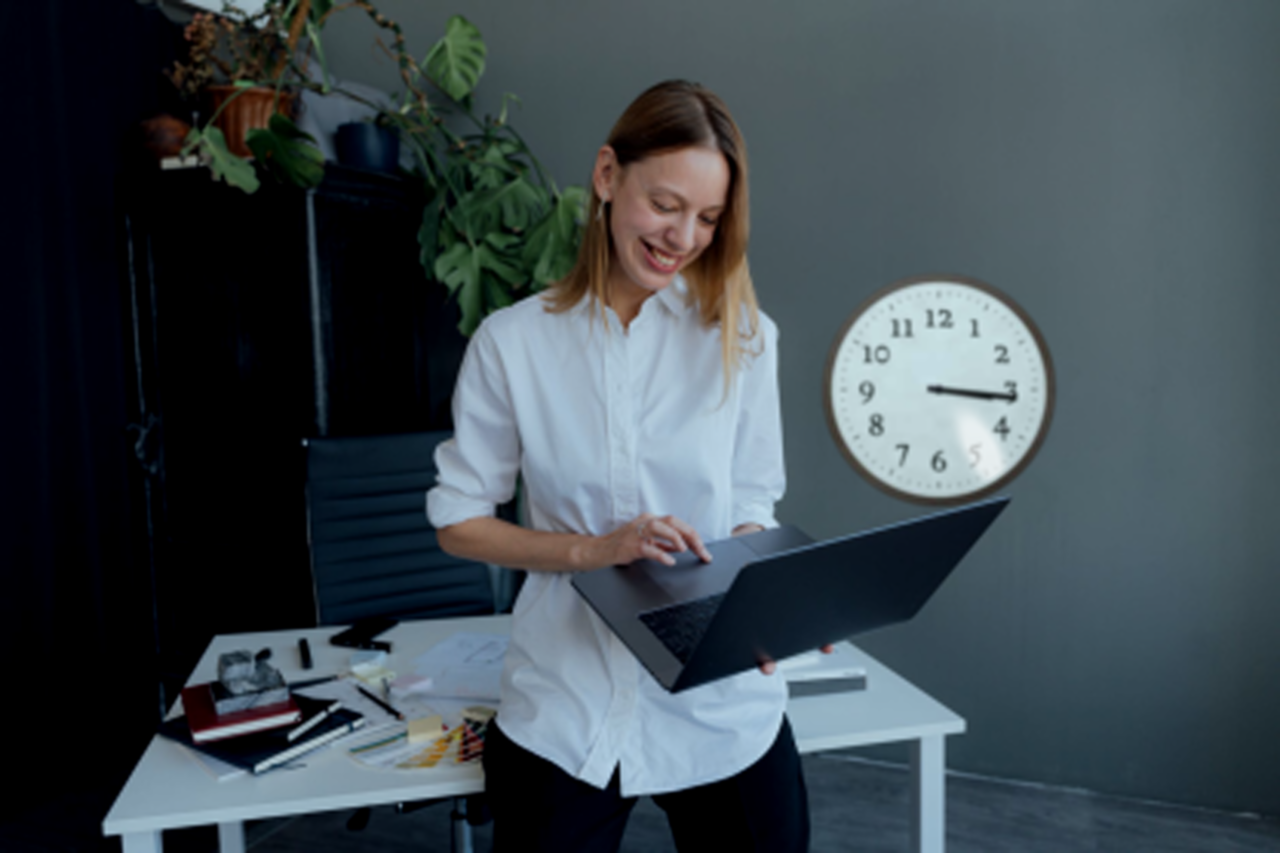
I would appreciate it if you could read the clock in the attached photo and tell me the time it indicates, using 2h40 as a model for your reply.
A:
3h16
